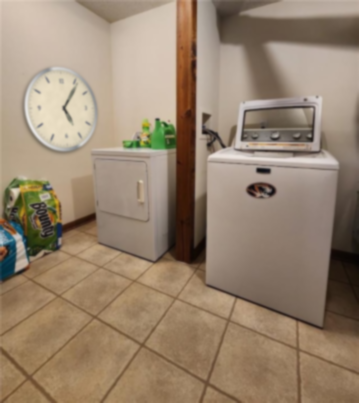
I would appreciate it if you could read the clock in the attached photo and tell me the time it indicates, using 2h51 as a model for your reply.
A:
5h06
